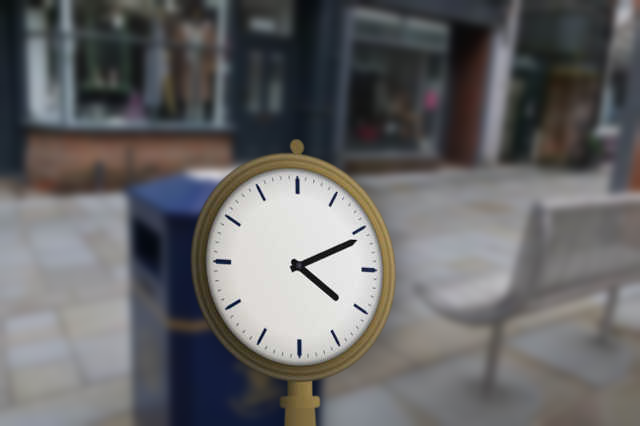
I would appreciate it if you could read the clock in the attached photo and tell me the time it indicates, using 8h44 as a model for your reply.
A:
4h11
